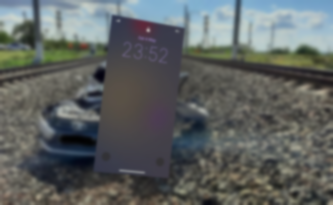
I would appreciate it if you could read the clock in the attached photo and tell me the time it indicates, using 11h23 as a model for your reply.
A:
23h52
